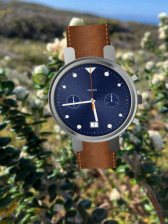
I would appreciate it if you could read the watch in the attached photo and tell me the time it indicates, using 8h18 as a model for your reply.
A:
5h44
